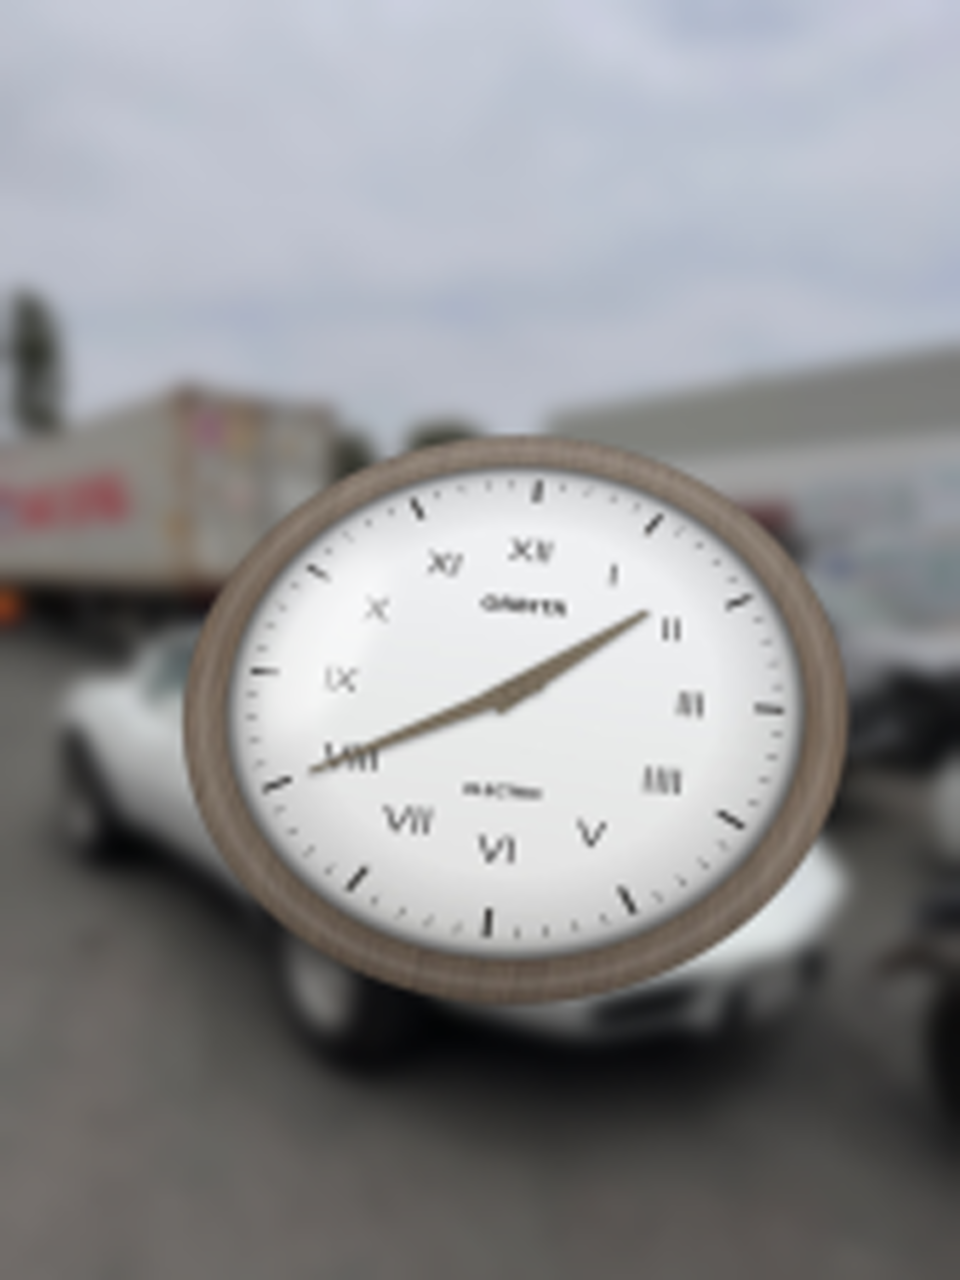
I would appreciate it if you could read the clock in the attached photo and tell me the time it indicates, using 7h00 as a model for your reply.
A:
1h40
